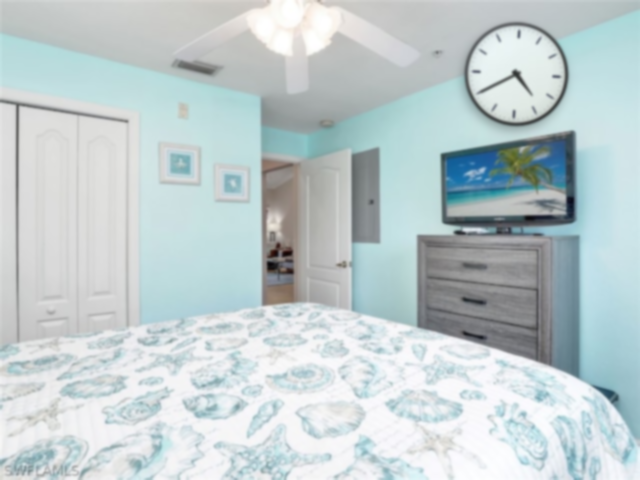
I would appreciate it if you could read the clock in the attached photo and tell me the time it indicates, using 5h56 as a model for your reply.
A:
4h40
